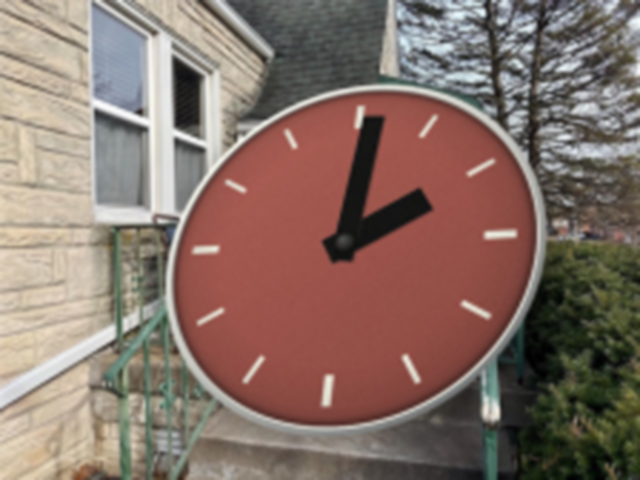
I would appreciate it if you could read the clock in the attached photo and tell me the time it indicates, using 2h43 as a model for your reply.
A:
2h01
